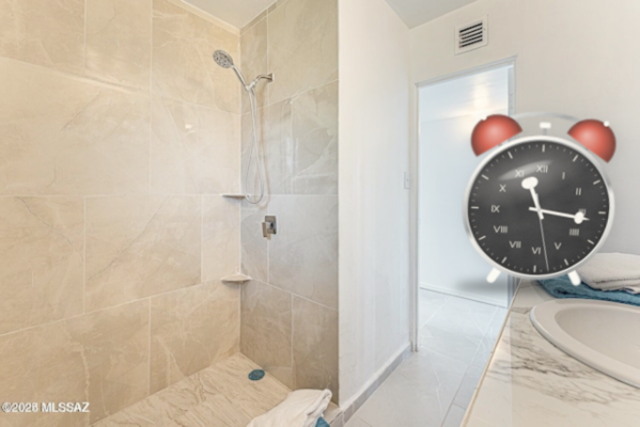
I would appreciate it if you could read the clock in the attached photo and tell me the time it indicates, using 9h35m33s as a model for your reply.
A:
11h16m28s
